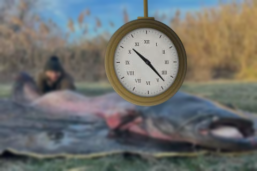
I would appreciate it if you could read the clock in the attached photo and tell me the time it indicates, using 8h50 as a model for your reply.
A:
10h23
